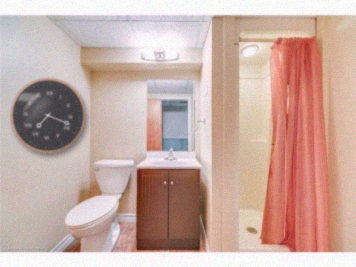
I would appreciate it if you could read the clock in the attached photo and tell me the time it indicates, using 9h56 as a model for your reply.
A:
7h18
